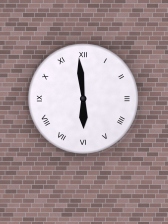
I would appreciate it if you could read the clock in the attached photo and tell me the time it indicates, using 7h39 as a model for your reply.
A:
5h59
